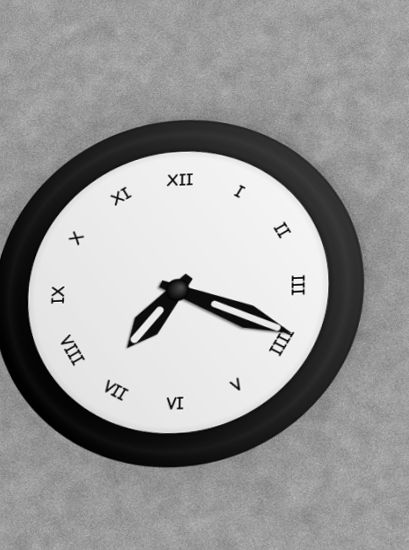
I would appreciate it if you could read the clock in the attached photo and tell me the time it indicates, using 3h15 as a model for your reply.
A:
7h19
